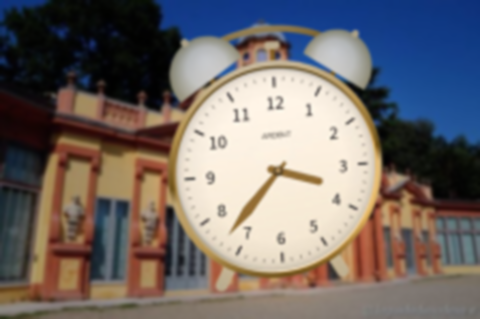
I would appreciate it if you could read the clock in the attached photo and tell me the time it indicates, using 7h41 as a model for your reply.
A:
3h37
